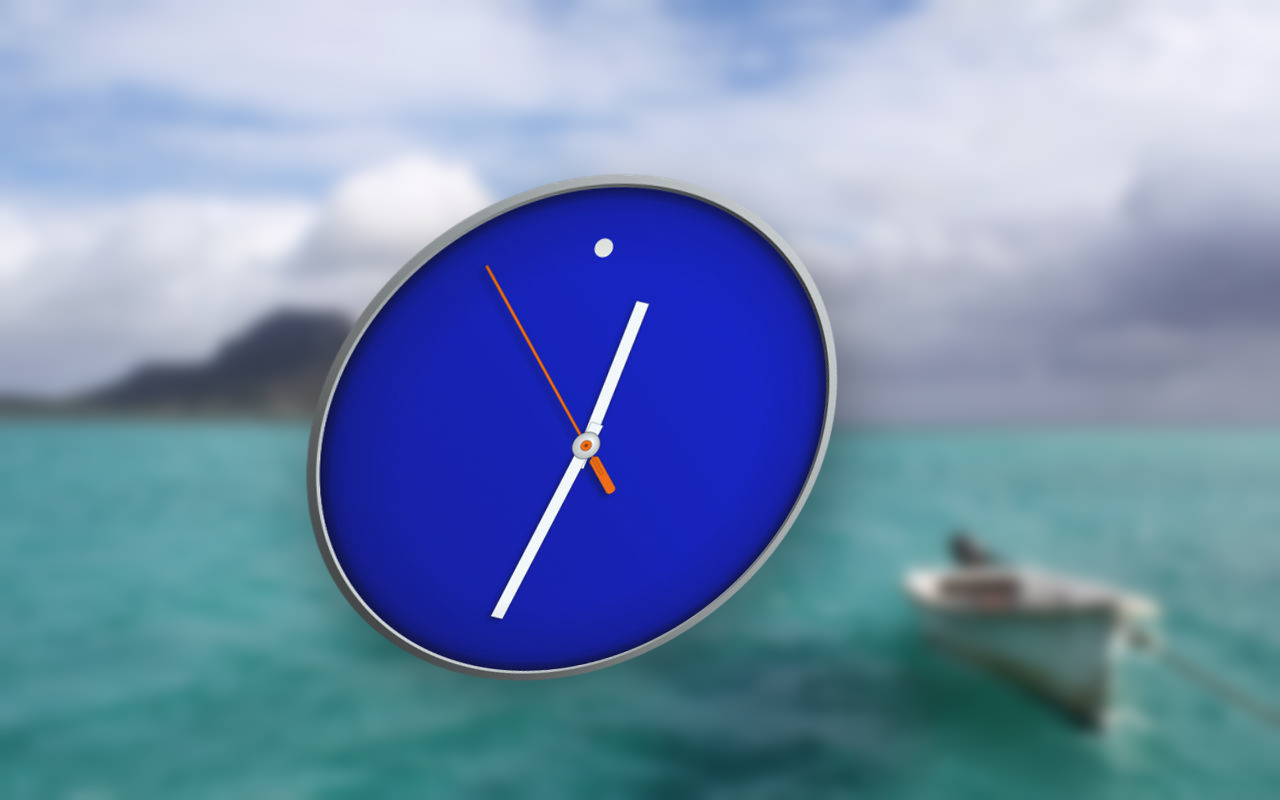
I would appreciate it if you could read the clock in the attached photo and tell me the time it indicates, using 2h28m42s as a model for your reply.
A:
12h33m55s
